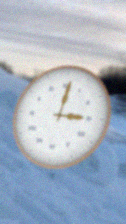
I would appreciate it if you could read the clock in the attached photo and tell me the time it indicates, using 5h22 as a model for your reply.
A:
3h01
